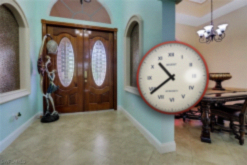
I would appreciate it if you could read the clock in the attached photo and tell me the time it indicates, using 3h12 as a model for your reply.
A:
10h39
